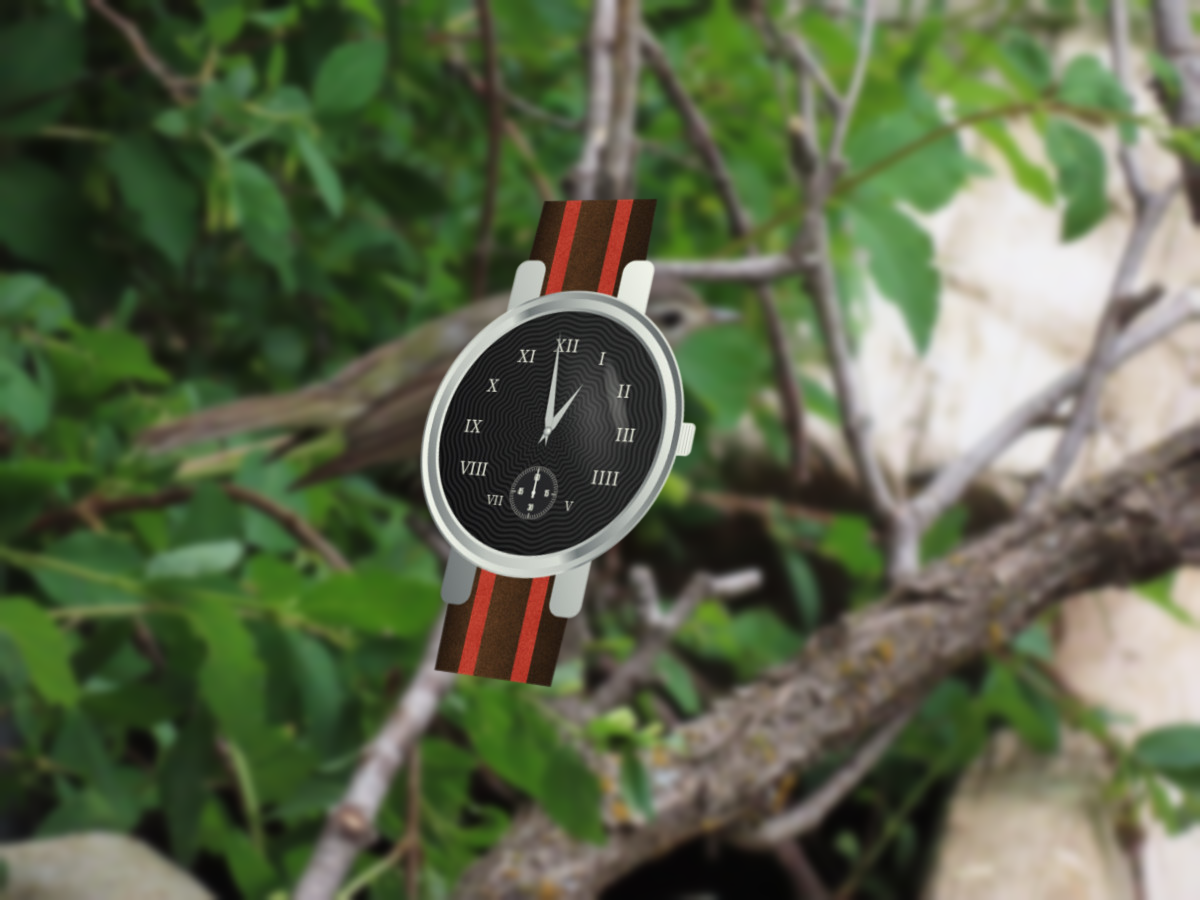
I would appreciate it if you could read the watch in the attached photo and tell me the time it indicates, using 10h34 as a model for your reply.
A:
12h59
